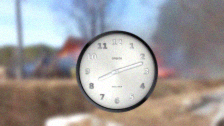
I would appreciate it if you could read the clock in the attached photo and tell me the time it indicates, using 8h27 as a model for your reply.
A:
8h12
